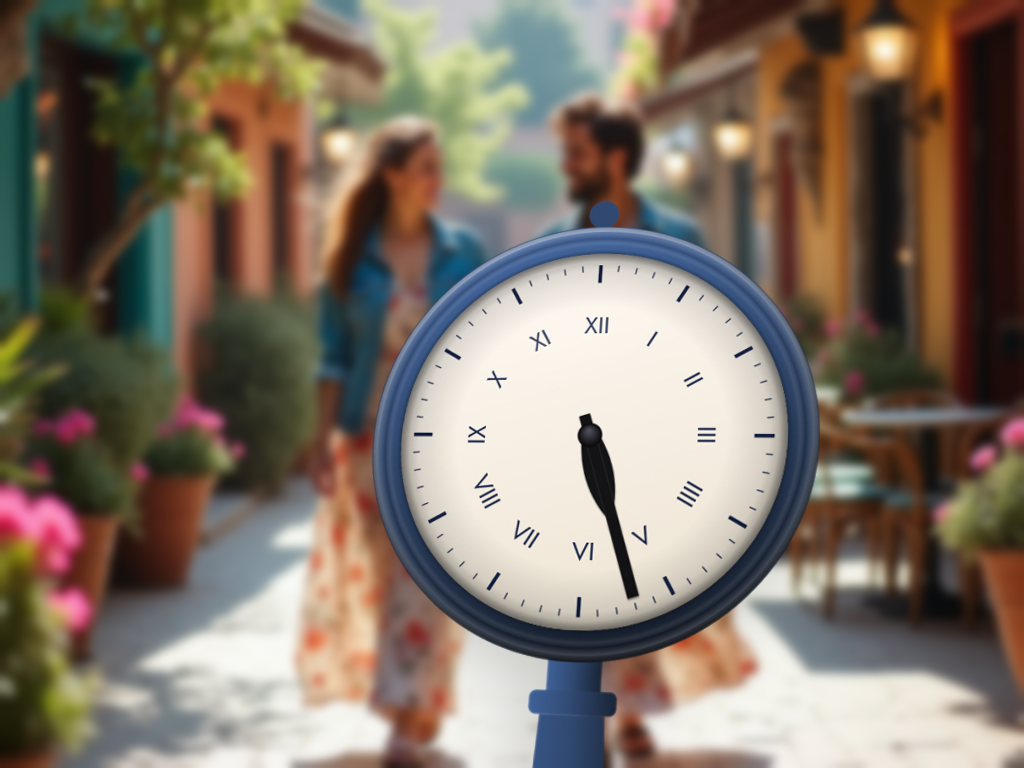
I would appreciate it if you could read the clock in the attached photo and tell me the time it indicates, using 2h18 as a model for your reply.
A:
5h27
